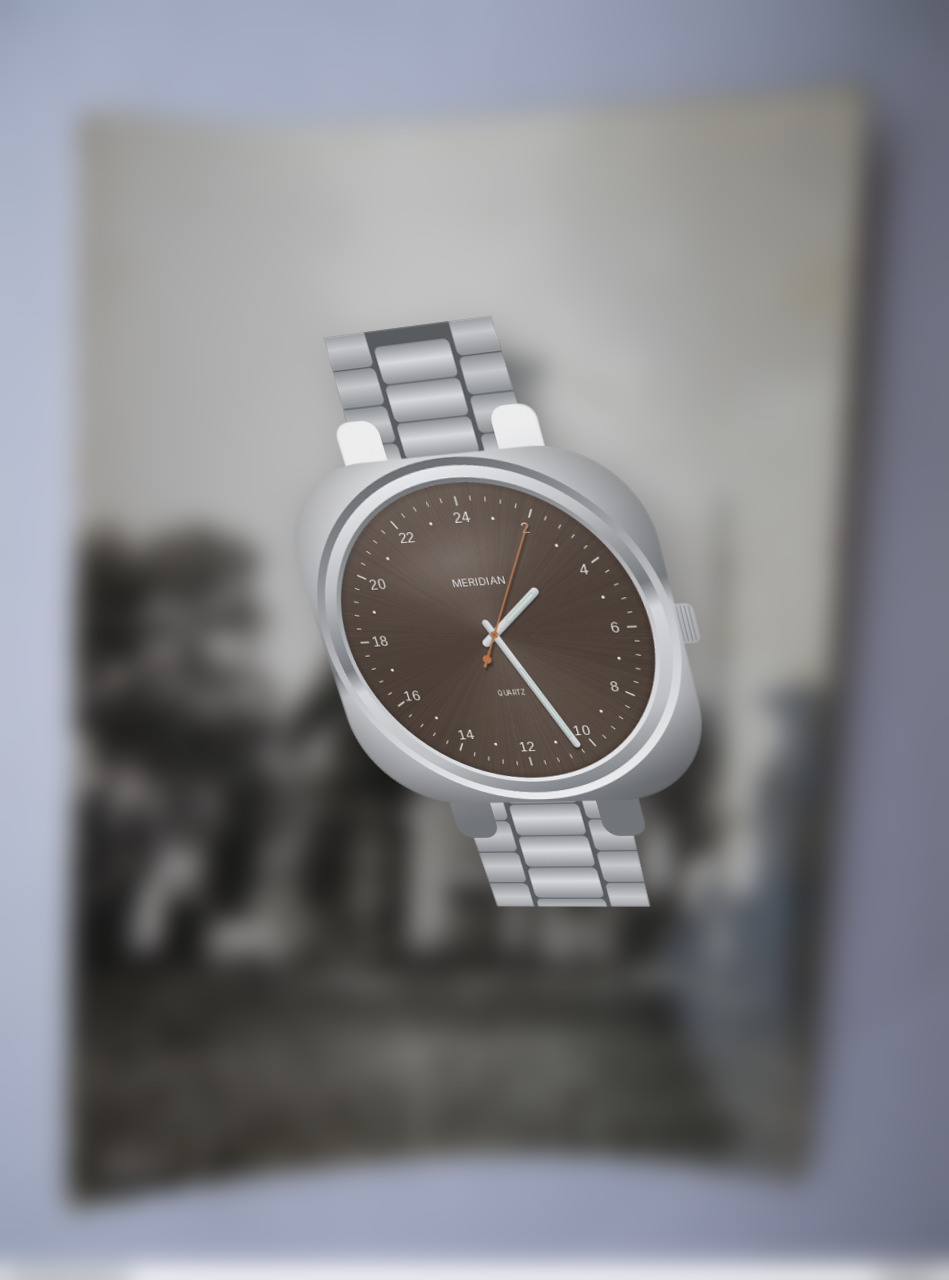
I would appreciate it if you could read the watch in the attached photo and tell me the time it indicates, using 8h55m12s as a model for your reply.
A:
3h26m05s
